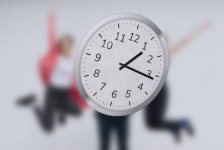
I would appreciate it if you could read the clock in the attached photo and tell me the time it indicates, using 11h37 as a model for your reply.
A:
1h16
